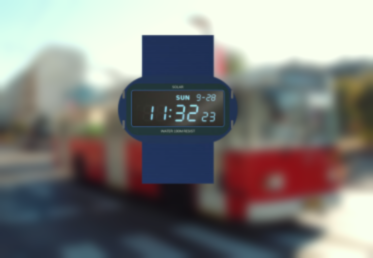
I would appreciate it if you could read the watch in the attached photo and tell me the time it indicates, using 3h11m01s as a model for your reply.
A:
11h32m23s
